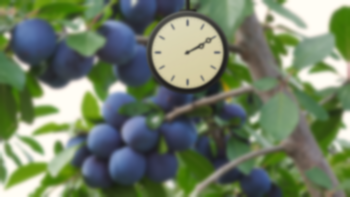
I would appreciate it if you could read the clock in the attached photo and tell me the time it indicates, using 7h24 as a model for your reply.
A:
2h10
